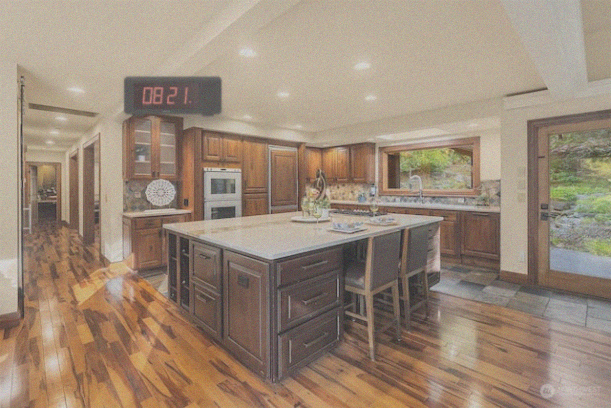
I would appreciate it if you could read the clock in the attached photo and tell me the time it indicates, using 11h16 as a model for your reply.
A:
8h21
